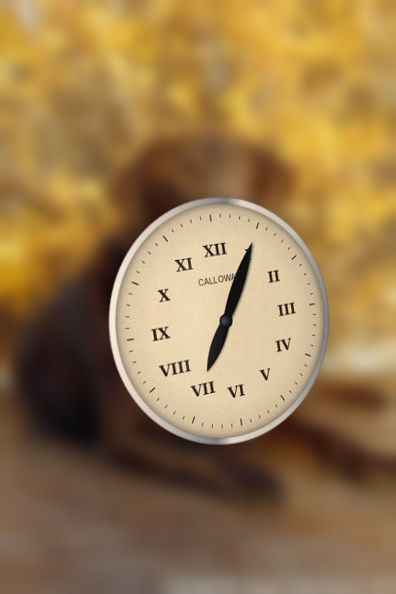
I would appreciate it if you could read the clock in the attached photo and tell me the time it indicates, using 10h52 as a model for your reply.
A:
7h05
